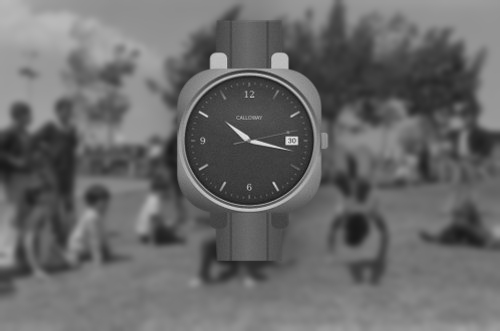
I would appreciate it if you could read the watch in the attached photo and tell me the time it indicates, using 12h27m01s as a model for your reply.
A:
10h17m13s
